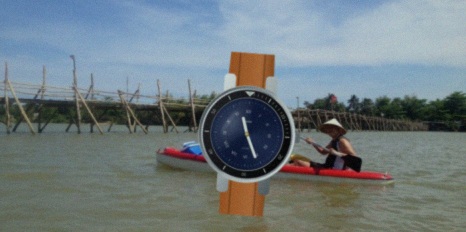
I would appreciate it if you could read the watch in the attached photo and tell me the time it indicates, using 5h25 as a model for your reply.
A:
11h26
